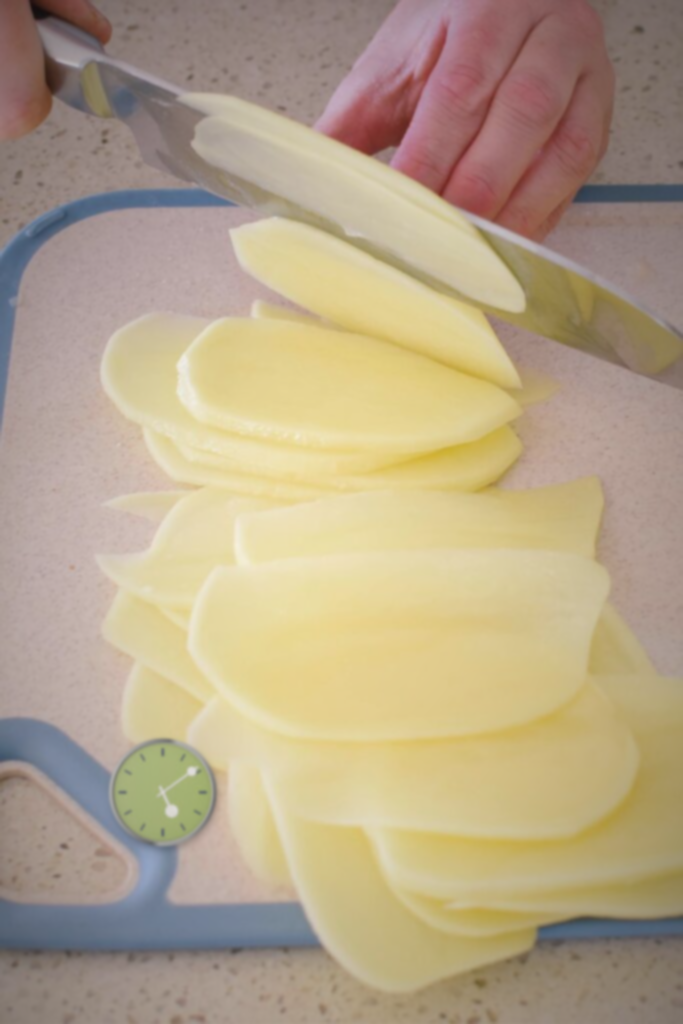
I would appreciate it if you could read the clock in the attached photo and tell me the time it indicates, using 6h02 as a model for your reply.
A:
5h09
